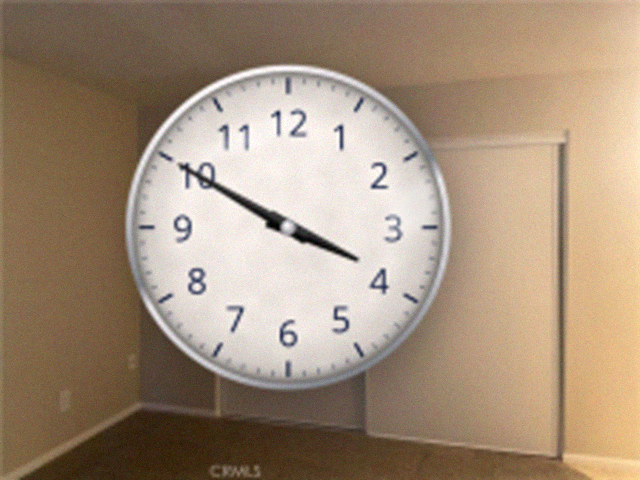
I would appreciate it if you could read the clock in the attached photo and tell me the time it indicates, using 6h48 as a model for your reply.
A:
3h50
